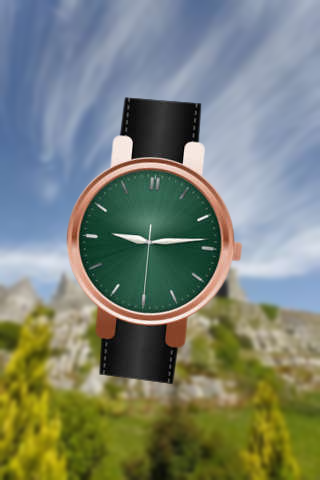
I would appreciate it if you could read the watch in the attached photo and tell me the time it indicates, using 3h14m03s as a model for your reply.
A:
9h13m30s
